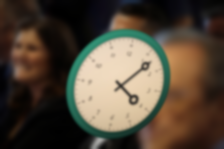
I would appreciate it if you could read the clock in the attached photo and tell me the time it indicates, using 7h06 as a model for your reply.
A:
4h07
